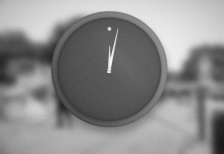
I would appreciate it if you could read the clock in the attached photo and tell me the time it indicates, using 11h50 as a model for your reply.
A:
12h02
